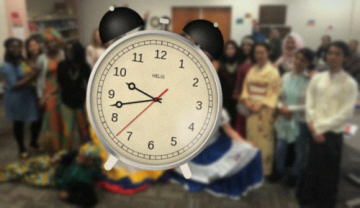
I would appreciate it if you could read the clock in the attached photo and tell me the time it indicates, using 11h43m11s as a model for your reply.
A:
9h42m37s
